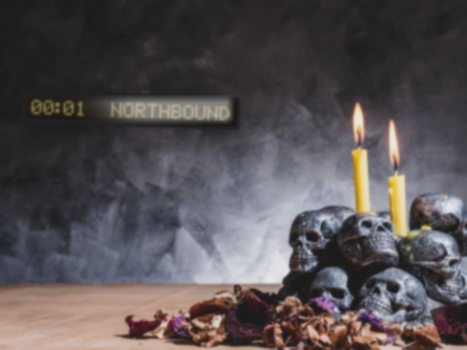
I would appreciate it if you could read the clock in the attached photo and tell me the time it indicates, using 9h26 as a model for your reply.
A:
0h01
